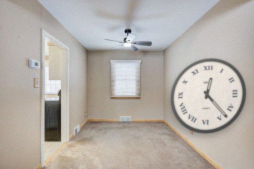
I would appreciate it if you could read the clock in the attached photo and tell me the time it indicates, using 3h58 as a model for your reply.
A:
12h23
